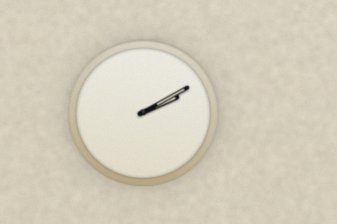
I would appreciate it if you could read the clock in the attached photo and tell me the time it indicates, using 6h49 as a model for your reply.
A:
2h10
